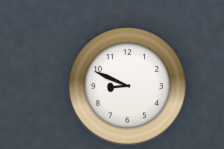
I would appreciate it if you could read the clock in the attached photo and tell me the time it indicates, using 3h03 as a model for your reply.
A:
8h49
